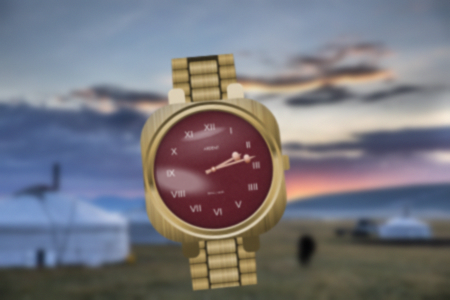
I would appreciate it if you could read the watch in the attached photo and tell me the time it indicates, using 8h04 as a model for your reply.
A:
2h13
